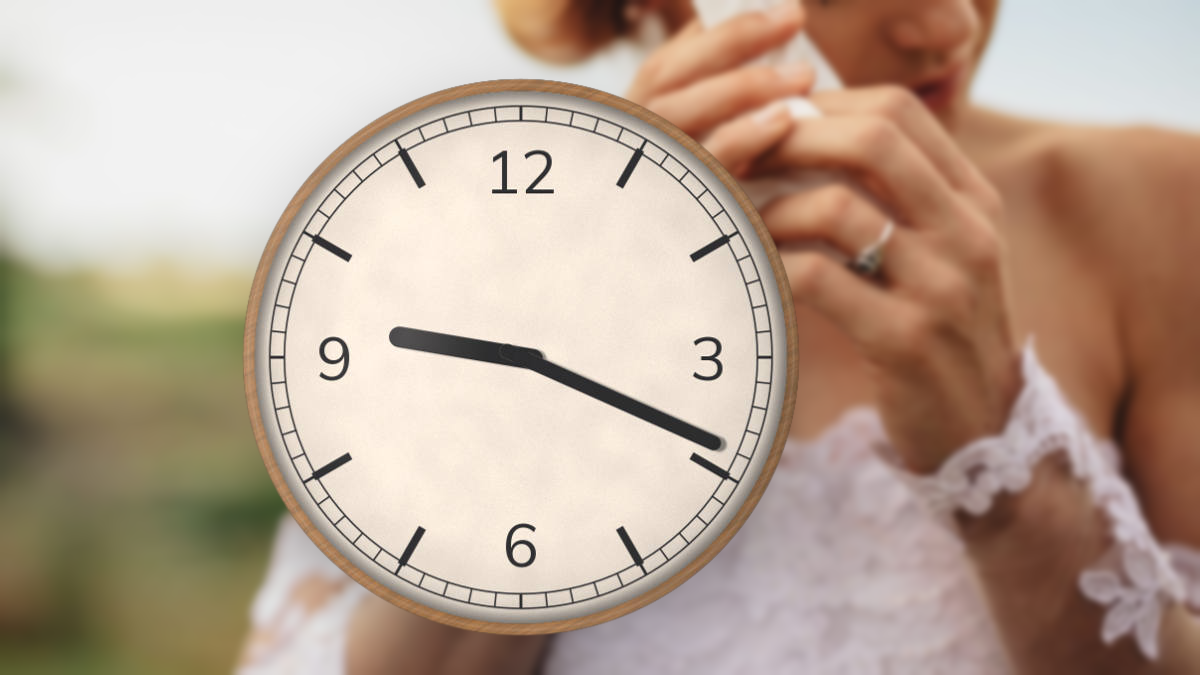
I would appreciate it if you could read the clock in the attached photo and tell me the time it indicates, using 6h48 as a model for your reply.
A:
9h19
